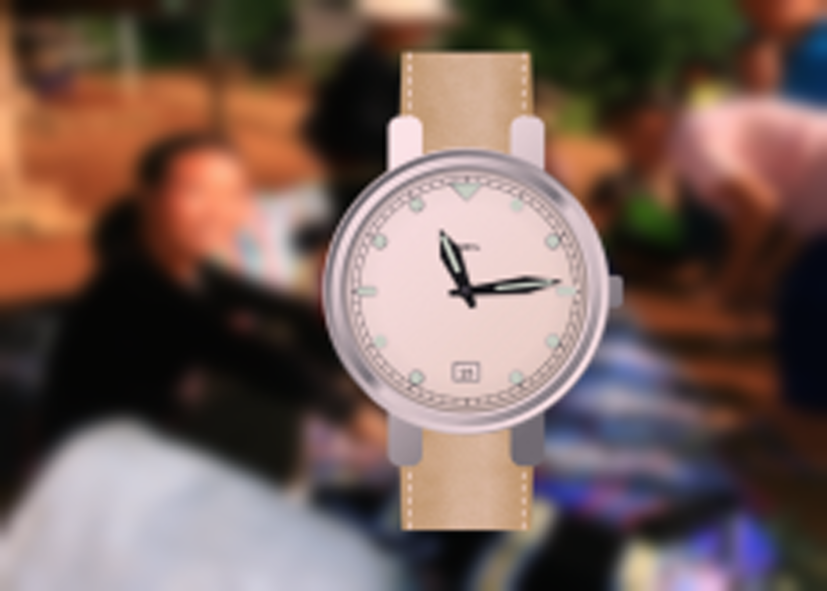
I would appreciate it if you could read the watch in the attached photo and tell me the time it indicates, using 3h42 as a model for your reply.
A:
11h14
